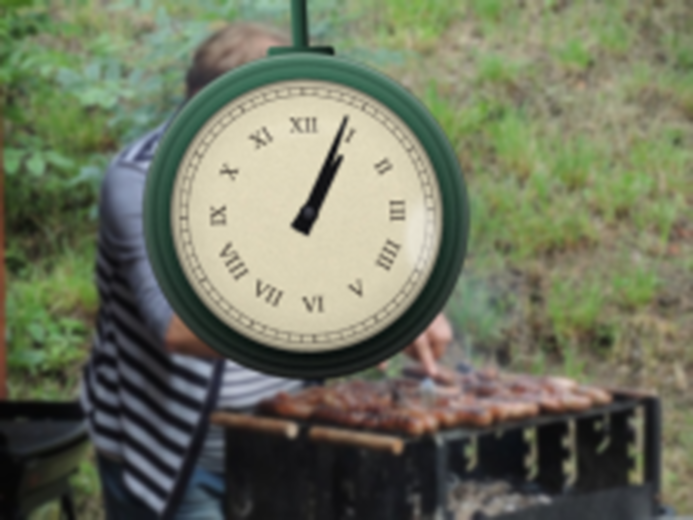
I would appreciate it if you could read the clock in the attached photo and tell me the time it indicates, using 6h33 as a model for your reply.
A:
1h04
